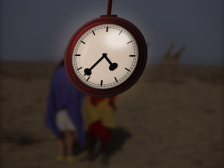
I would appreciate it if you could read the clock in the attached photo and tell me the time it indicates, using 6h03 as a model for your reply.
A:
4h37
